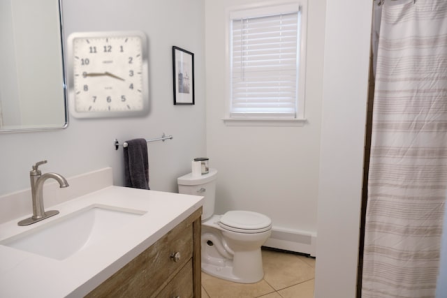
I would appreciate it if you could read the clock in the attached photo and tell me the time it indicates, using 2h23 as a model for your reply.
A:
3h45
